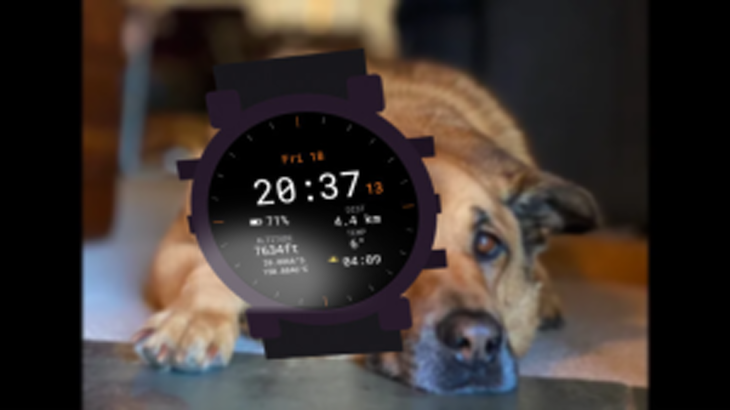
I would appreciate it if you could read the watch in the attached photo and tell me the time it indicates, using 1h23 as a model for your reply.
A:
20h37
